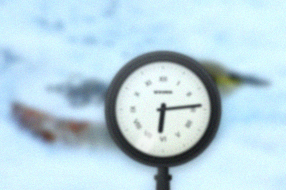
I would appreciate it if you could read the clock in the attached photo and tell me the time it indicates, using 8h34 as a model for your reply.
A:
6h14
